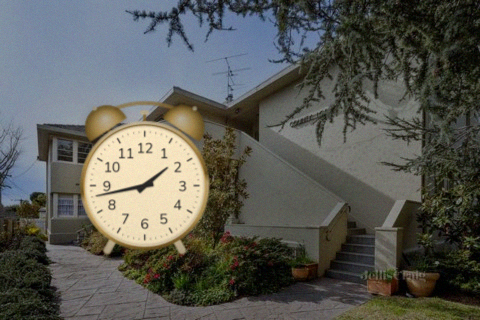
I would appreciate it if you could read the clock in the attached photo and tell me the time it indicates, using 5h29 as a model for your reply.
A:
1h43
